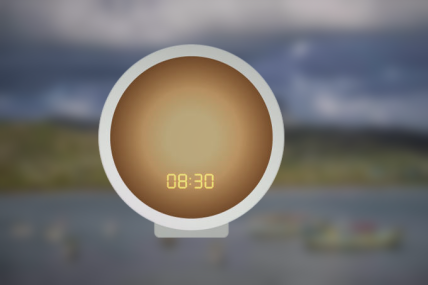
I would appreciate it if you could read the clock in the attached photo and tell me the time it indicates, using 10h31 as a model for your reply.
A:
8h30
